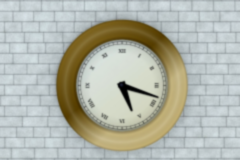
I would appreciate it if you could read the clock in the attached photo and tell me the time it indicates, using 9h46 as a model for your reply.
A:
5h18
